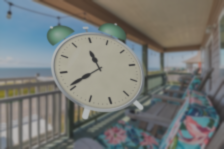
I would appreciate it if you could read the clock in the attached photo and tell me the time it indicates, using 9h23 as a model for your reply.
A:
11h41
